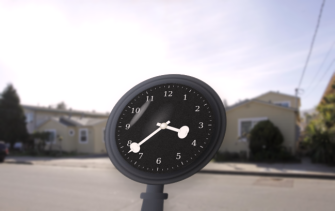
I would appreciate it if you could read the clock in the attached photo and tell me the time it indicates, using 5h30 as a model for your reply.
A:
3h38
